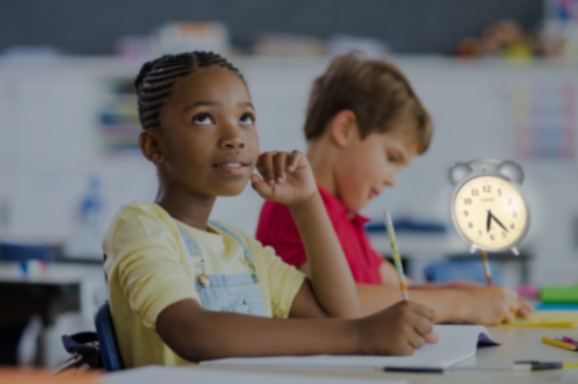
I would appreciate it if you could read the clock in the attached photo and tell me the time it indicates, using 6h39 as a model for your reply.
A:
6h23
